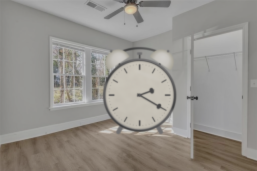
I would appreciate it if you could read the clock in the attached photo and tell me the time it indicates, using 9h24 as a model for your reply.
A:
2h20
